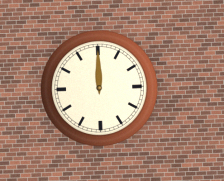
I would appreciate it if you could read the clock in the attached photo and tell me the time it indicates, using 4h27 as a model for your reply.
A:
12h00
